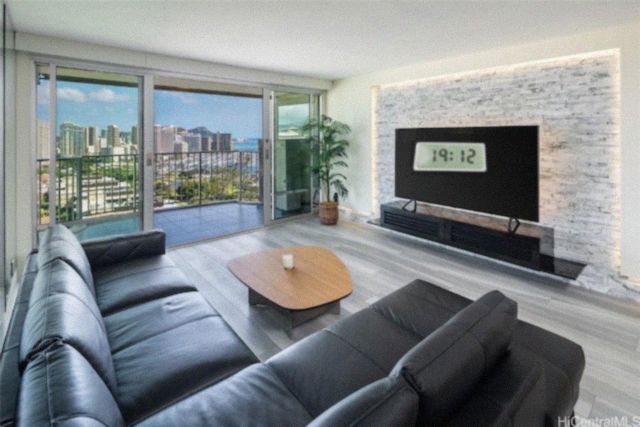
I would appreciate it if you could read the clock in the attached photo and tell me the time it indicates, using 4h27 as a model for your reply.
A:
19h12
